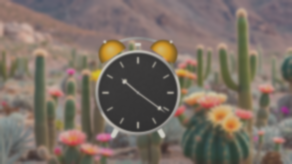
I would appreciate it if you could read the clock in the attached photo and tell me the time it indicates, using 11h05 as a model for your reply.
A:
10h21
